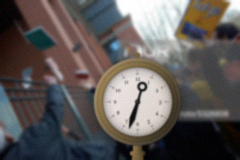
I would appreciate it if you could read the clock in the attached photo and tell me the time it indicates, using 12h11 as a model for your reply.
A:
12h33
